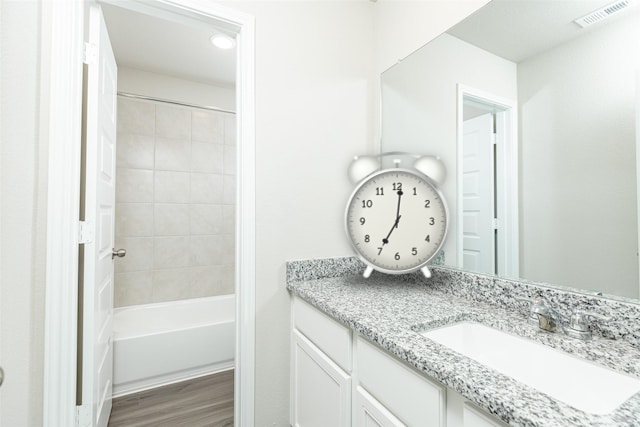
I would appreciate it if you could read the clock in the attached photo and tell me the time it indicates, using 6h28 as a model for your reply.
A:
7h01
